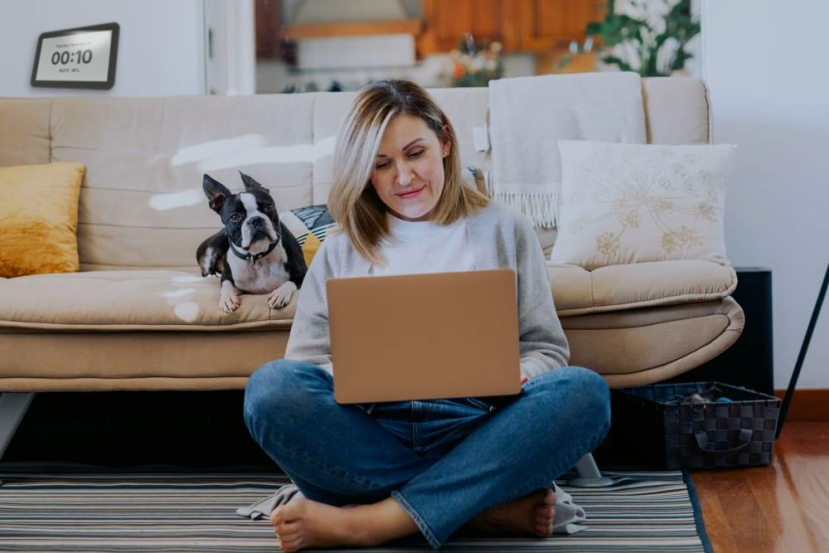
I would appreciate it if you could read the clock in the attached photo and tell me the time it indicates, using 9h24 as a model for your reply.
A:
0h10
